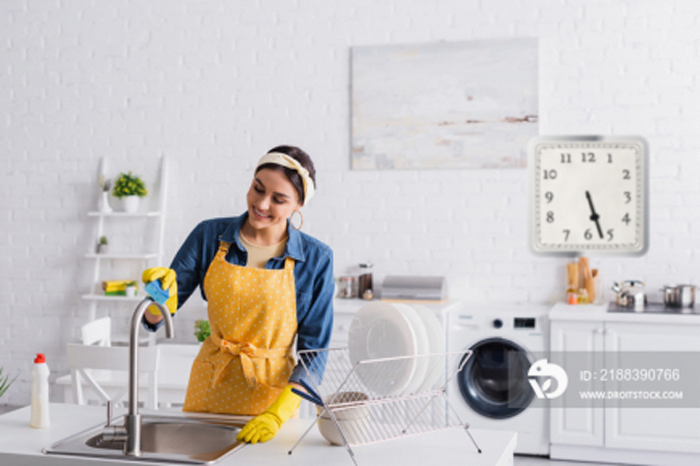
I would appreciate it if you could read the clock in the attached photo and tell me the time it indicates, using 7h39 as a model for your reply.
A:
5h27
